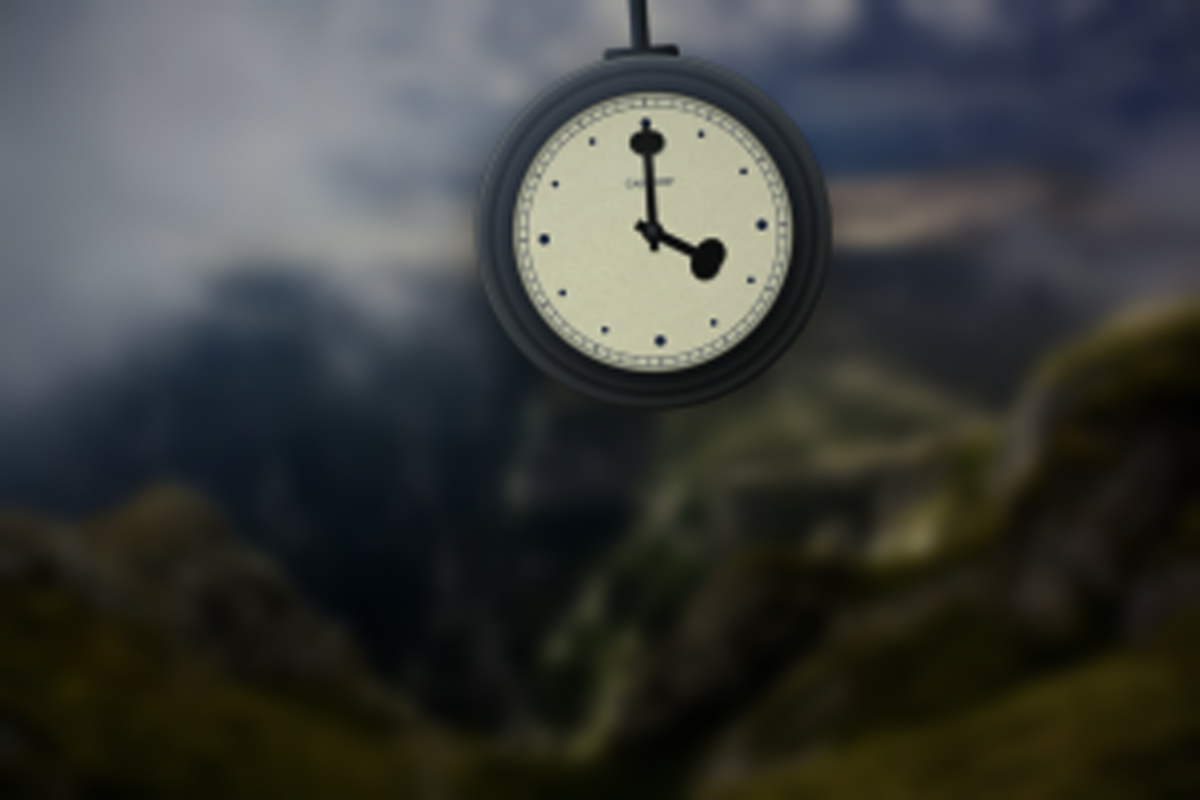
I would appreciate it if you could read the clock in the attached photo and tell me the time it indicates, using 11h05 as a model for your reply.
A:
4h00
